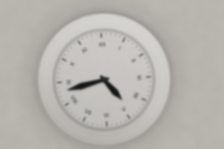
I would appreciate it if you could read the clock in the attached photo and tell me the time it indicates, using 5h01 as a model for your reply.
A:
4h43
